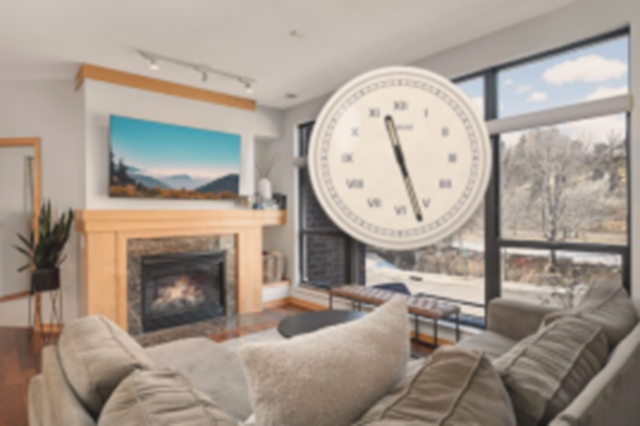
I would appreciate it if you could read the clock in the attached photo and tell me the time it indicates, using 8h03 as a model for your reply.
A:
11h27
